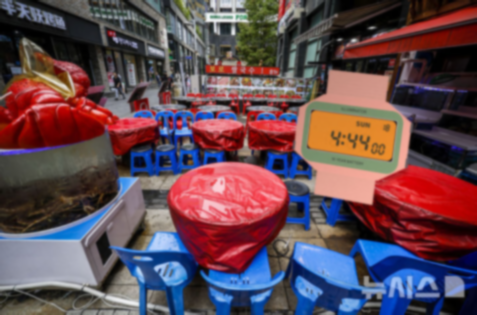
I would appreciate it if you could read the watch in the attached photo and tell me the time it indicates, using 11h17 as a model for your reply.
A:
4h44
